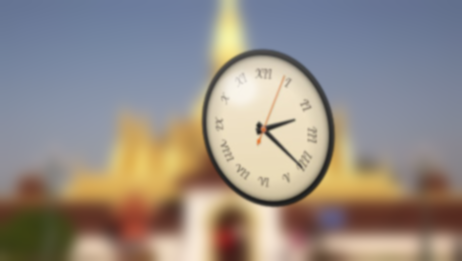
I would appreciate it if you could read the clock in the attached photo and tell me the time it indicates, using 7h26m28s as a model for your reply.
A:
2h21m04s
